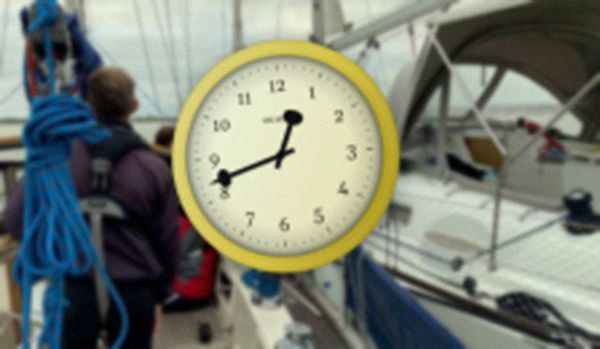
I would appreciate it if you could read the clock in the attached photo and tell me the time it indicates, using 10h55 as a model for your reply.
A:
12h42
